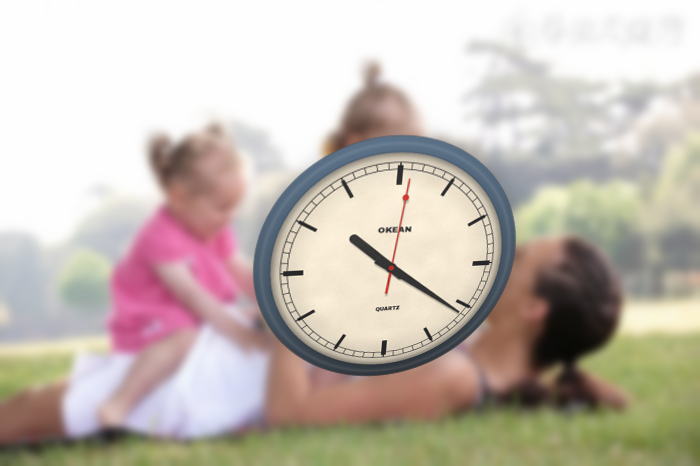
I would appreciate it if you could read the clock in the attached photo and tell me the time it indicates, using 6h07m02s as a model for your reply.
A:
10h21m01s
